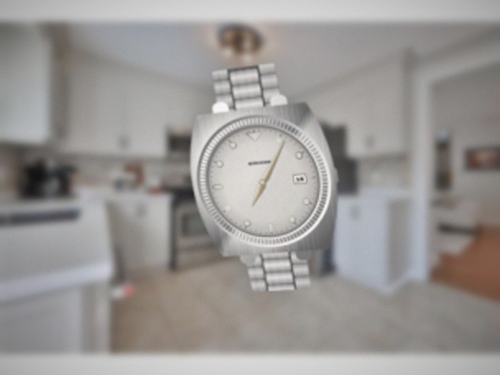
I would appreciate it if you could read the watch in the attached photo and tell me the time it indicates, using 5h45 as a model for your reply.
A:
7h06
